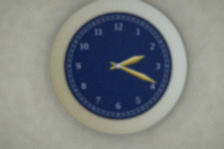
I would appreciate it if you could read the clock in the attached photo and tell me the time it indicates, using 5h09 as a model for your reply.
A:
2h19
